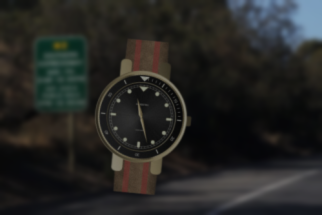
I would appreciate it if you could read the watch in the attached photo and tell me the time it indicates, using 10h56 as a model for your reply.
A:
11h27
